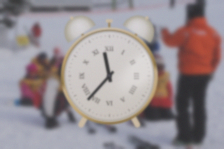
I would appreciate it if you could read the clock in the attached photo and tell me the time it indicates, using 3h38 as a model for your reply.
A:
11h37
